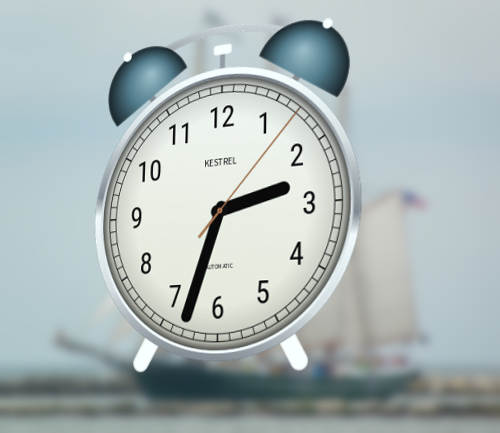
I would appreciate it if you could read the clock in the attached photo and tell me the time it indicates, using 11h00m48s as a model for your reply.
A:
2h33m07s
